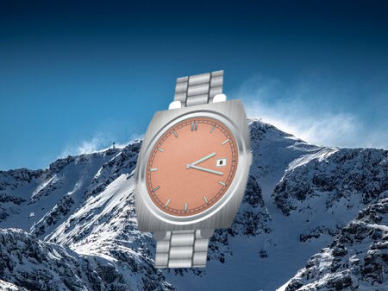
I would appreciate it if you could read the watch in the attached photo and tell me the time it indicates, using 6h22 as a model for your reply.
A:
2h18
